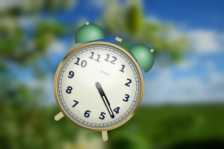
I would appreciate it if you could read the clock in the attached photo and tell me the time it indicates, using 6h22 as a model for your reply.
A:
4h22
